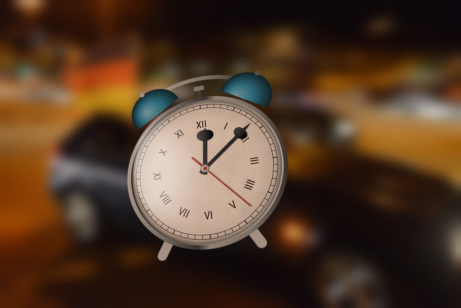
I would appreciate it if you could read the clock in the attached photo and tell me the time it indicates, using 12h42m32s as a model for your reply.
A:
12h08m23s
